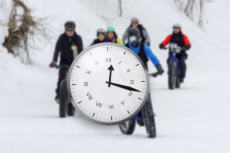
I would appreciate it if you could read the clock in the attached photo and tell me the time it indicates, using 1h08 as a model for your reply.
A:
12h18
